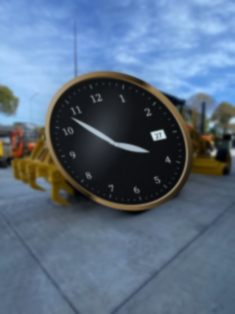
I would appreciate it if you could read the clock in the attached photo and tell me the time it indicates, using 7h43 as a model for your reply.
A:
3h53
